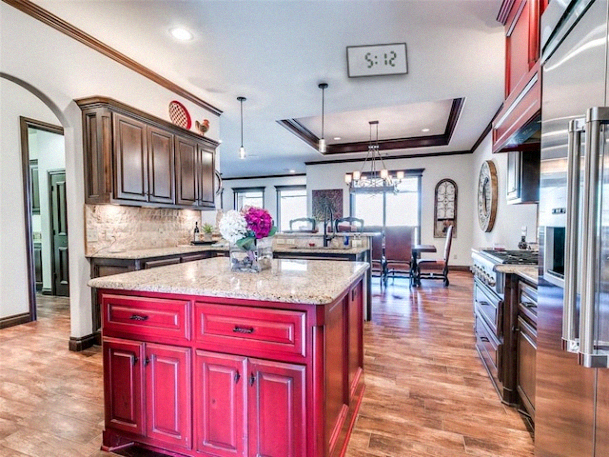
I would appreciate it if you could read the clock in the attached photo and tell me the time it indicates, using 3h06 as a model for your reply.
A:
5h12
